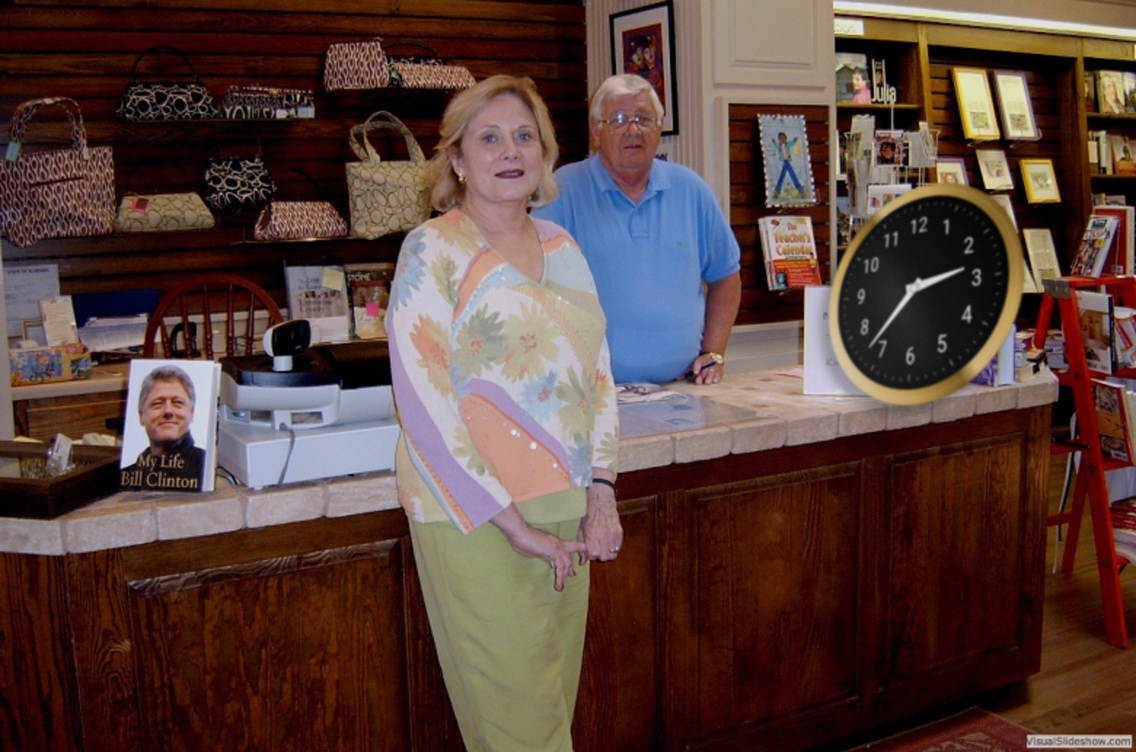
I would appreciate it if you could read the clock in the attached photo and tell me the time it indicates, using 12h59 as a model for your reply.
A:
2h37
